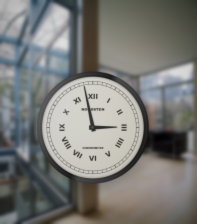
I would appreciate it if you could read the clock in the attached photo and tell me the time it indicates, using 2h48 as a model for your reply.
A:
2h58
